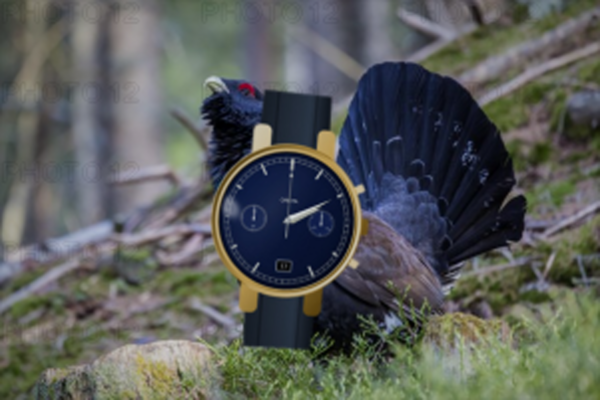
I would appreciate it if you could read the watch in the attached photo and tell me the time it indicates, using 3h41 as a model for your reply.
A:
2h10
